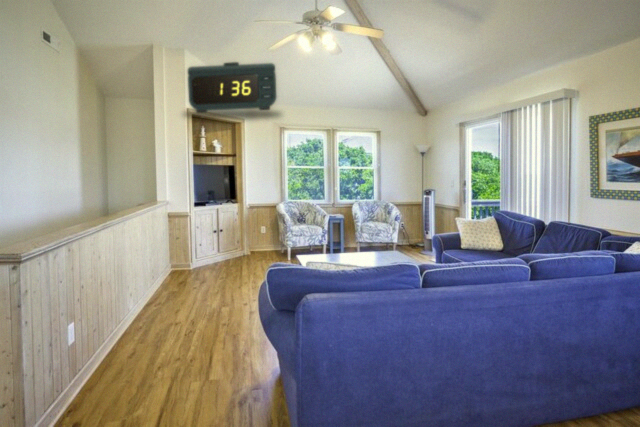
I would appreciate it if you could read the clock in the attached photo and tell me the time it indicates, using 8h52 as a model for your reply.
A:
1h36
